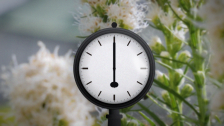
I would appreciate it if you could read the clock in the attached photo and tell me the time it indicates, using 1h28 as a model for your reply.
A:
6h00
